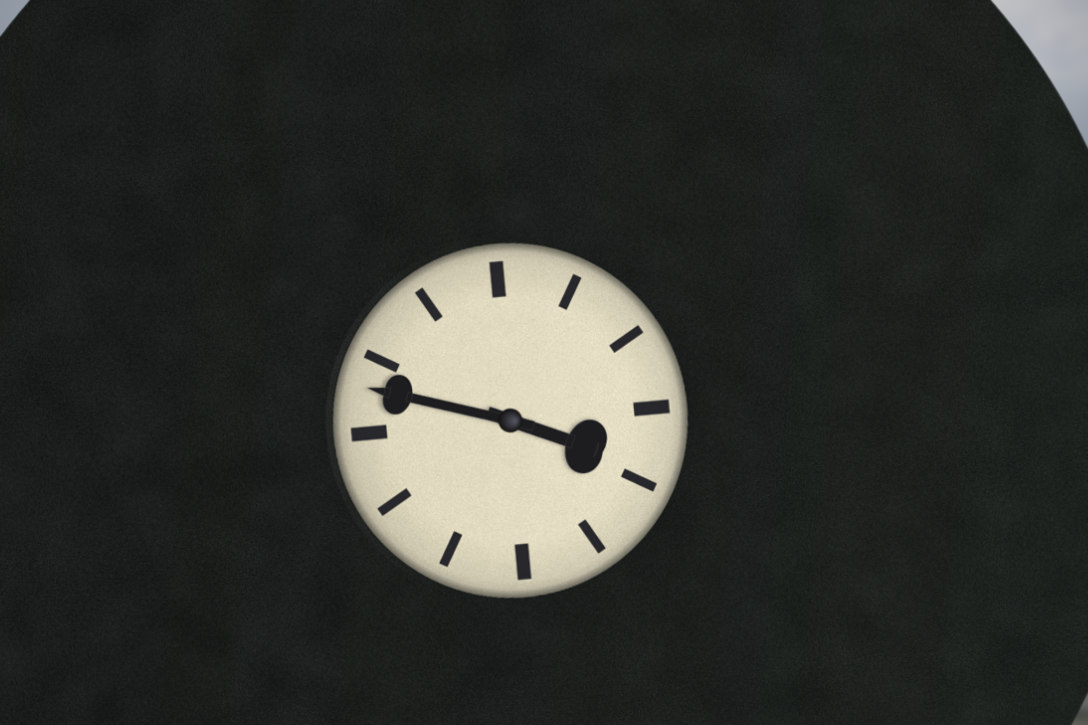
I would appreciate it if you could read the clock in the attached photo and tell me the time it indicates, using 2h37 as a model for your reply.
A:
3h48
